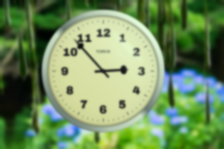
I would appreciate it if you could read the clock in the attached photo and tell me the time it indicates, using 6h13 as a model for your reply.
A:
2h53
